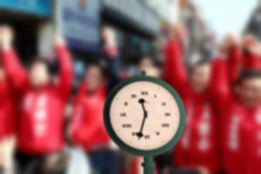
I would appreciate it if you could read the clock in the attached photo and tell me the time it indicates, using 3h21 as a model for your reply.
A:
11h33
